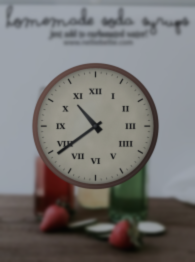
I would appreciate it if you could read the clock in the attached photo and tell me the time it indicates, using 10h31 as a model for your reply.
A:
10h39
